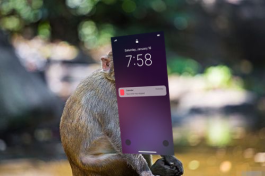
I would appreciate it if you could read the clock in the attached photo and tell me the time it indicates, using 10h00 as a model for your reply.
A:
7h58
